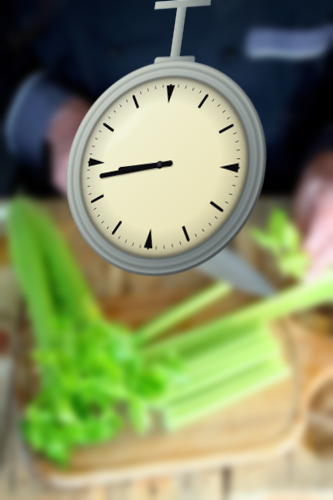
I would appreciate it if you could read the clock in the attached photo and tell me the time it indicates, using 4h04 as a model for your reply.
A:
8h43
